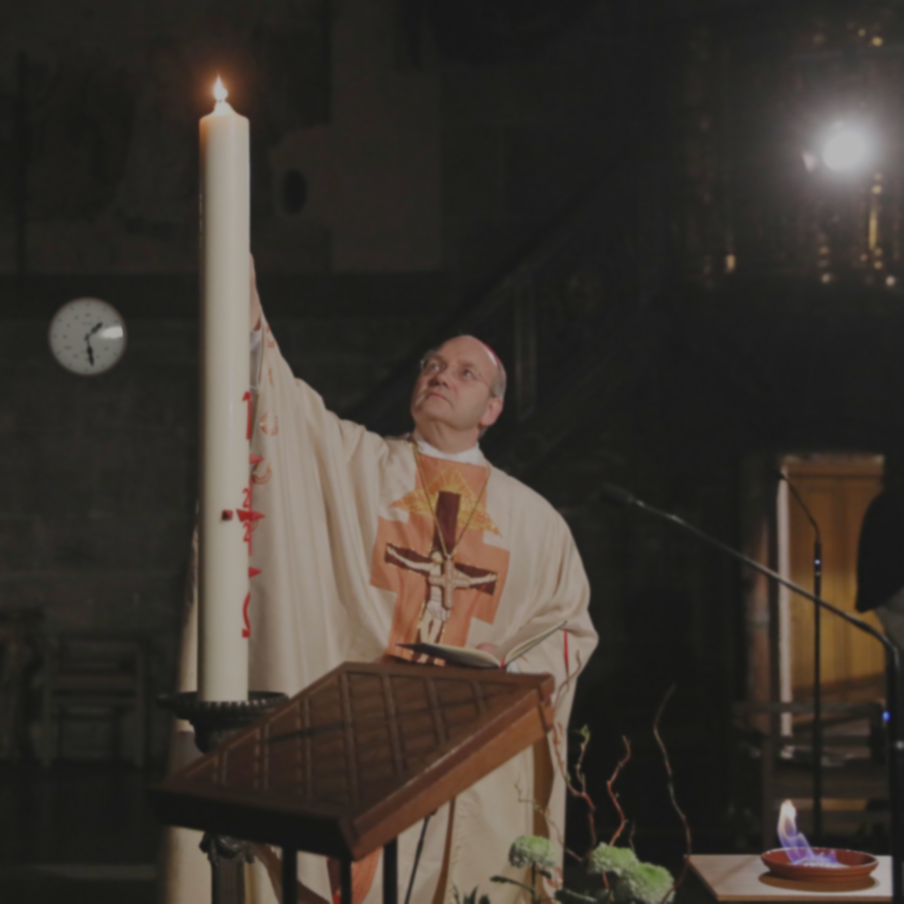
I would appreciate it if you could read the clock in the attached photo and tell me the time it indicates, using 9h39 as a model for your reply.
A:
1h28
